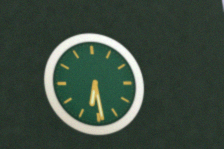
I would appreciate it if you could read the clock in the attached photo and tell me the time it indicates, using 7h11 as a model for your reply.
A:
6h29
